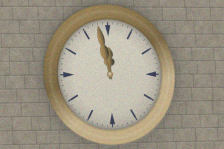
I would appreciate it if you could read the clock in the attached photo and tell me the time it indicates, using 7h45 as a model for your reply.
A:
11h58
